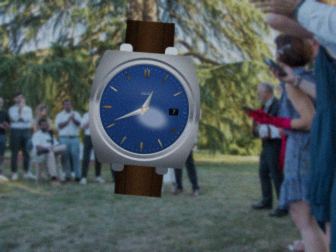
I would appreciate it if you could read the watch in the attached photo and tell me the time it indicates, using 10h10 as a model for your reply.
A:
12h41
